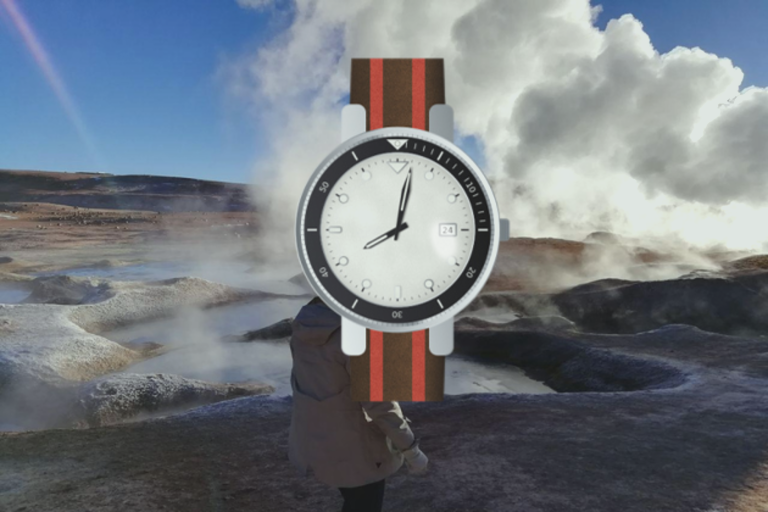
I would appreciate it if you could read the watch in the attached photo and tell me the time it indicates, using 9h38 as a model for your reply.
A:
8h02
